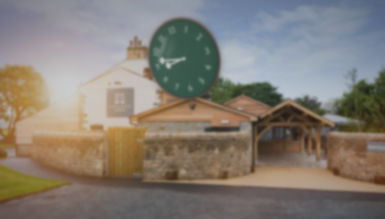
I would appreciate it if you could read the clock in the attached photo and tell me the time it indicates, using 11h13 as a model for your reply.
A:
8h47
